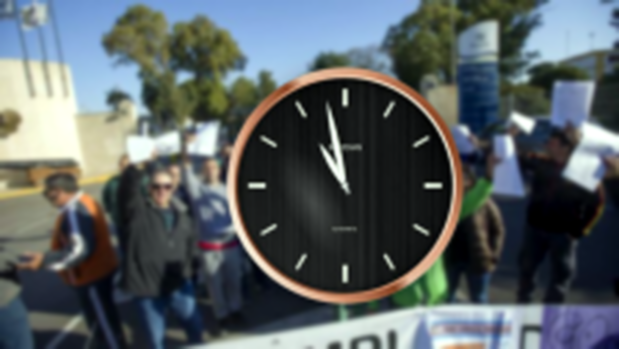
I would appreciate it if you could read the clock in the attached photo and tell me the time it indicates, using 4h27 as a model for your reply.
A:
10h58
